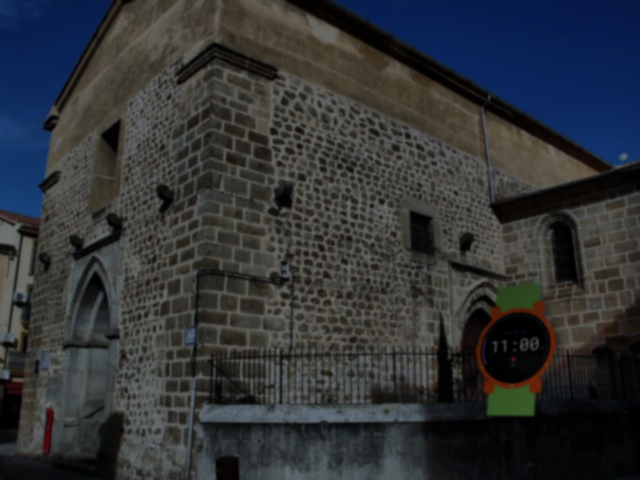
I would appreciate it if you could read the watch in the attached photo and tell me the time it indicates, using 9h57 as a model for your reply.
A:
11h00
